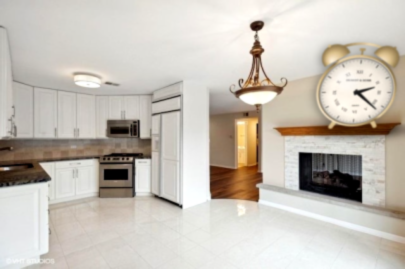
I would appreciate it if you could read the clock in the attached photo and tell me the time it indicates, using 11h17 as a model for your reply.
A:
2h22
